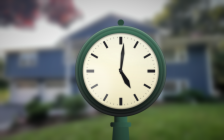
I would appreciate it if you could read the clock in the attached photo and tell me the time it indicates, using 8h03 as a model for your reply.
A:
5h01
